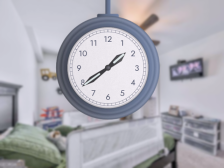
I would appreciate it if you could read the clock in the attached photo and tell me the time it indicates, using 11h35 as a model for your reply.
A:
1h39
